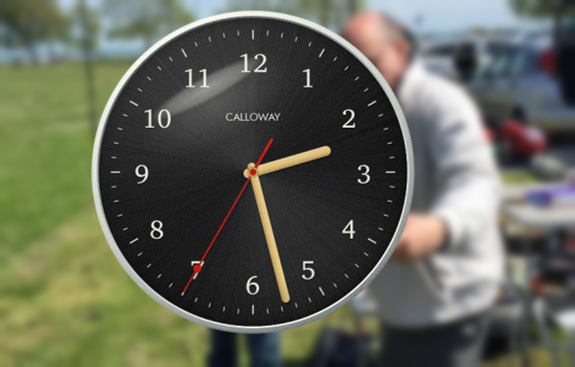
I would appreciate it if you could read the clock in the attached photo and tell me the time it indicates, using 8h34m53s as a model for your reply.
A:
2h27m35s
